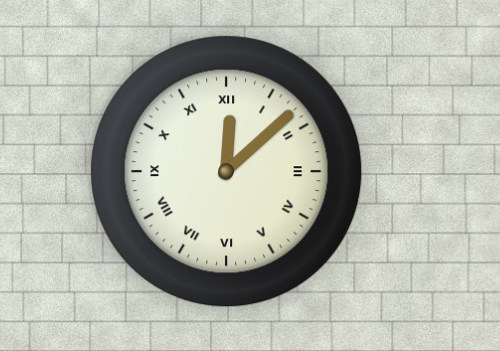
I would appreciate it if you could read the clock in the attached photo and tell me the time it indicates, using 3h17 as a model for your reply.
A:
12h08
